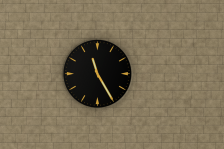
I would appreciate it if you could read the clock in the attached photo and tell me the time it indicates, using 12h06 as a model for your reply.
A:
11h25
